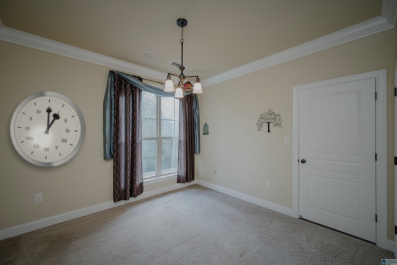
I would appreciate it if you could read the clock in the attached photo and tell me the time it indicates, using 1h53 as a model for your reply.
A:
1h00
